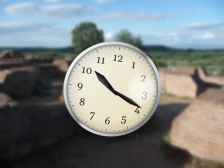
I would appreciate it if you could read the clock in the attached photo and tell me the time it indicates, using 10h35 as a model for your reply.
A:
10h19
